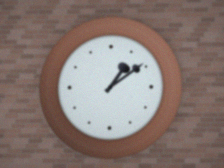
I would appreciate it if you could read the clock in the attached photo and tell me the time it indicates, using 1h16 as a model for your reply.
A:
1h09
